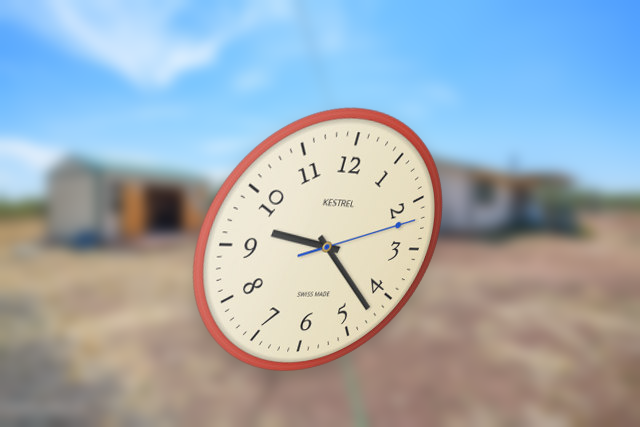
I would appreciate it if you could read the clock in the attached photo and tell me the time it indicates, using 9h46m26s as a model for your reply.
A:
9h22m12s
